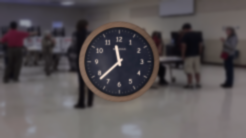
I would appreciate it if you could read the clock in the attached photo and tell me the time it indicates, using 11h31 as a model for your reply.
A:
11h38
